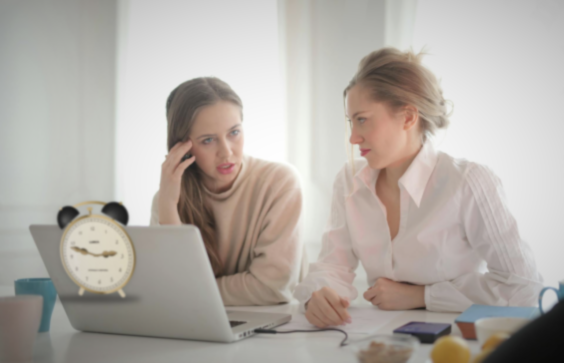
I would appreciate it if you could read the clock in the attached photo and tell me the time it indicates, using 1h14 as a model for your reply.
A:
2h48
